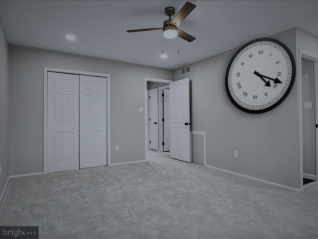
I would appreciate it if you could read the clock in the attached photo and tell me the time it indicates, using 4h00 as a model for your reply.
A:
4h18
